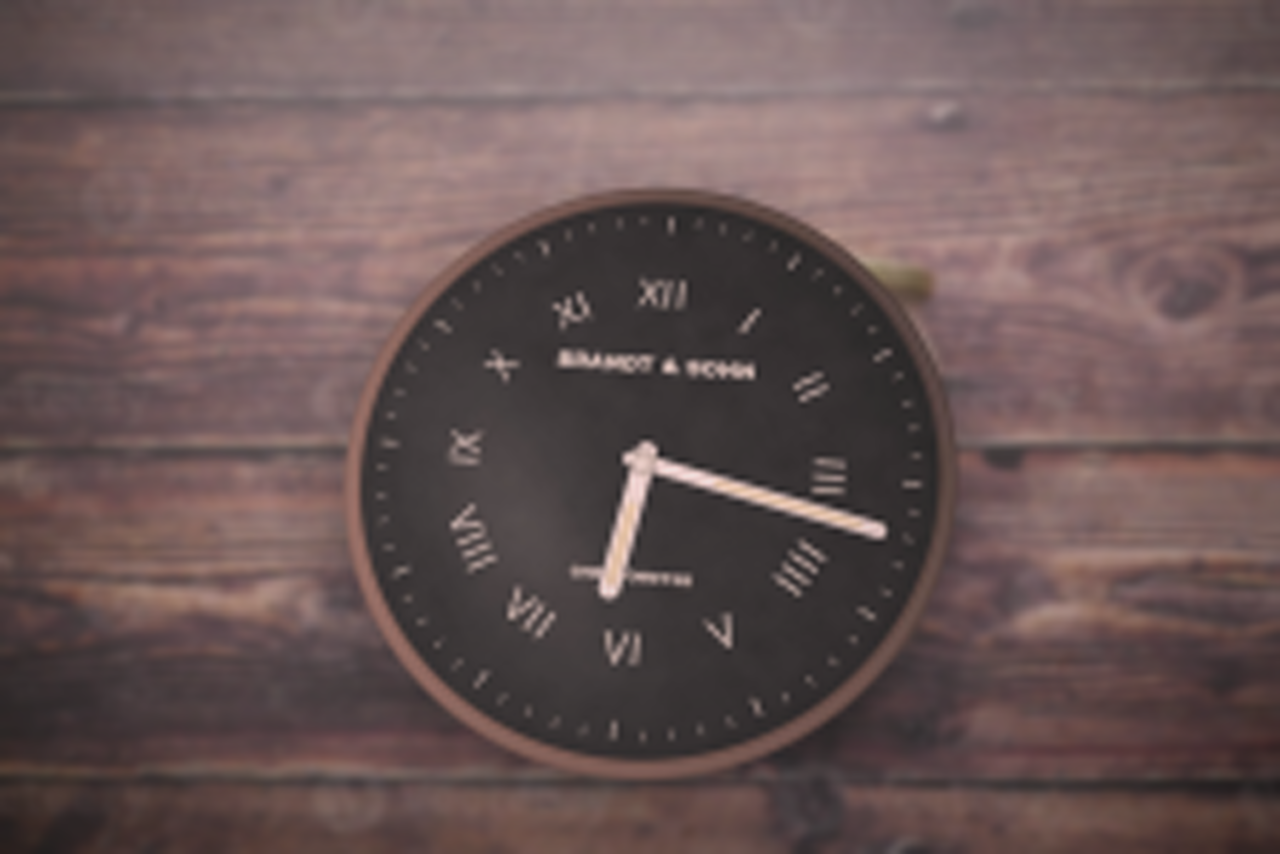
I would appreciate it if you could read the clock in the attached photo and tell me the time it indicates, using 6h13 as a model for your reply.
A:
6h17
